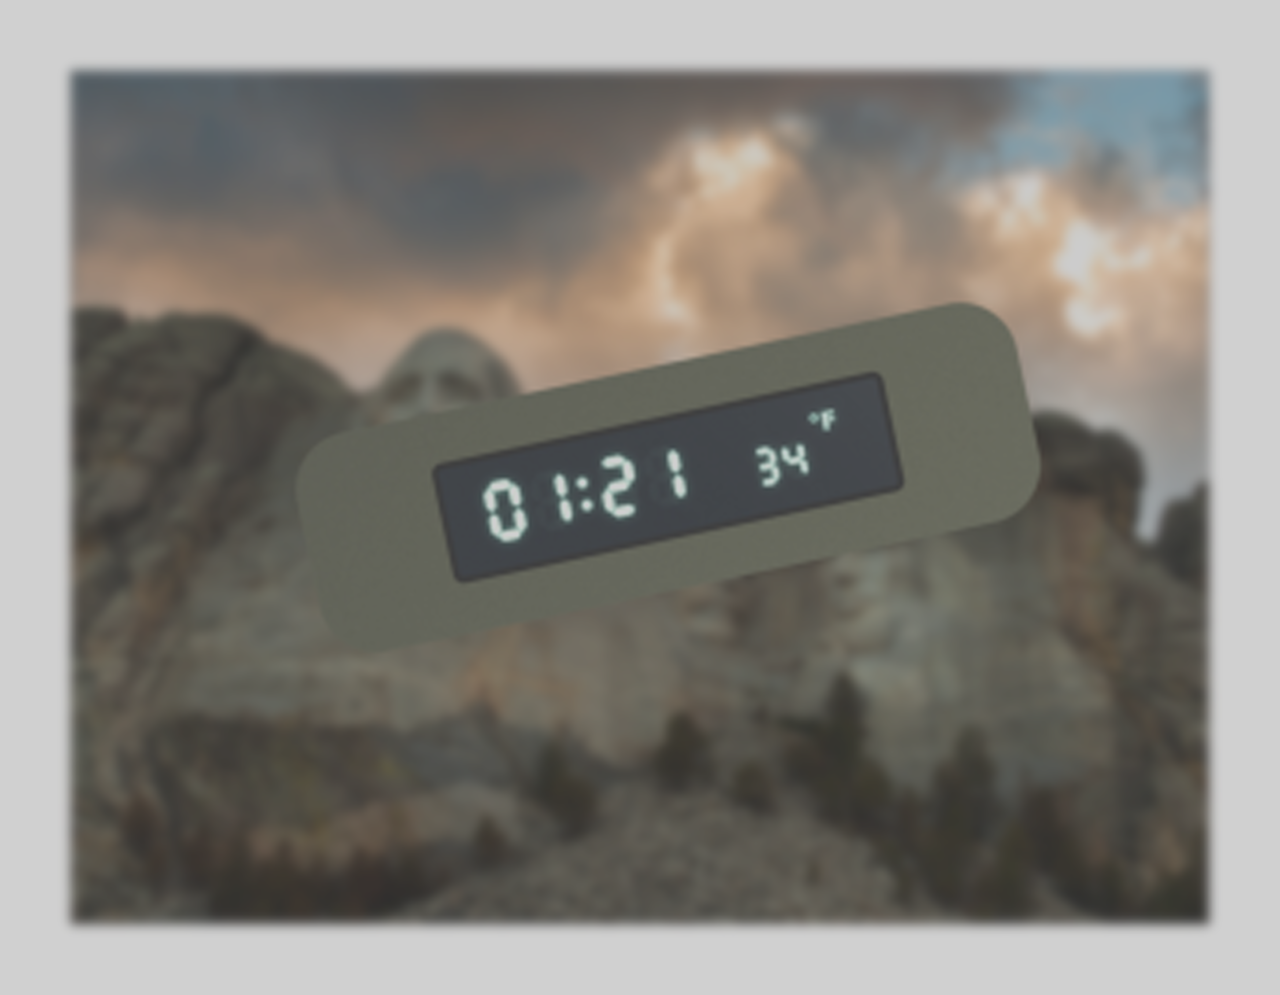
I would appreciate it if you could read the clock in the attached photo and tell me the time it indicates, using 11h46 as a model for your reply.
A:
1h21
